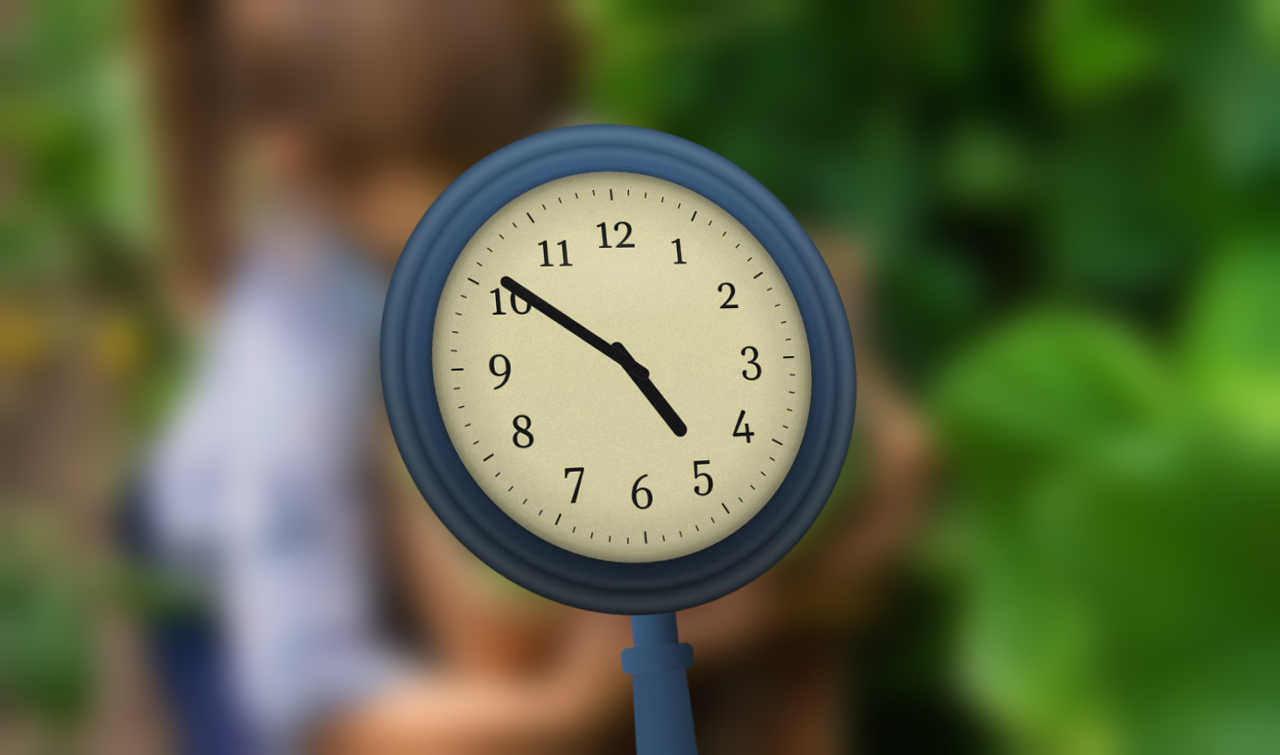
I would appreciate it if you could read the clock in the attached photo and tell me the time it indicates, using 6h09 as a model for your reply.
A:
4h51
